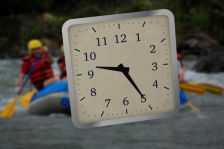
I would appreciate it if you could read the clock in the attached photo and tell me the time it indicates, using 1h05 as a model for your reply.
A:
9h25
